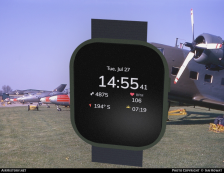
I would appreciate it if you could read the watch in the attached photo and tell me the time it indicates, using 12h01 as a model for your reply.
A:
14h55
